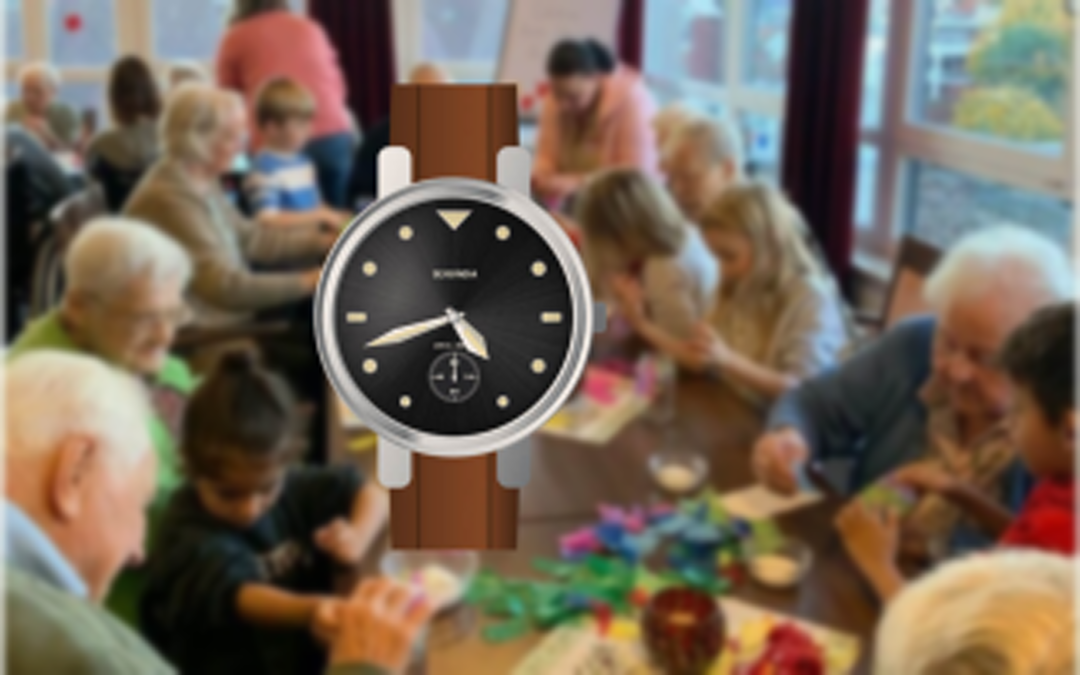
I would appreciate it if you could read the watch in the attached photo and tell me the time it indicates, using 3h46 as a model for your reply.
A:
4h42
